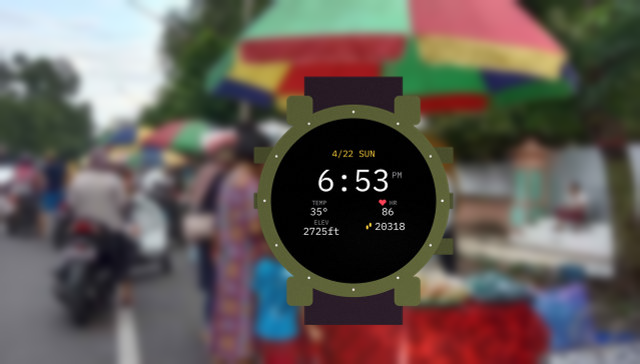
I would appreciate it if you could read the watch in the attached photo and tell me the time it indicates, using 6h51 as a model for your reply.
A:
6h53
